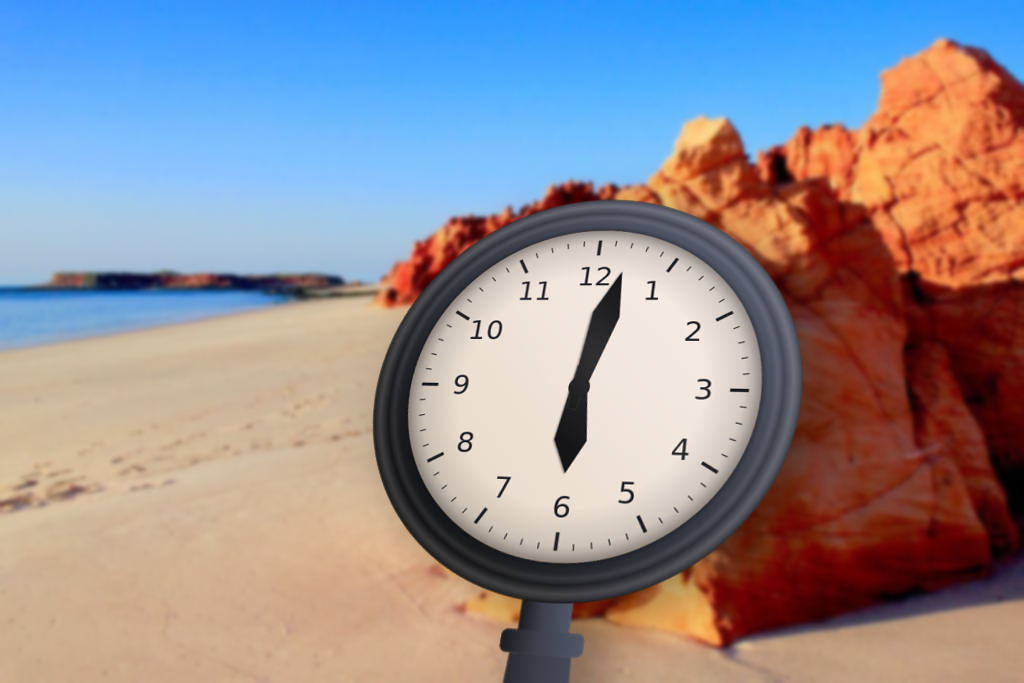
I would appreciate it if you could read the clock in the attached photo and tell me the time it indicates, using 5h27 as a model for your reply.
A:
6h02
